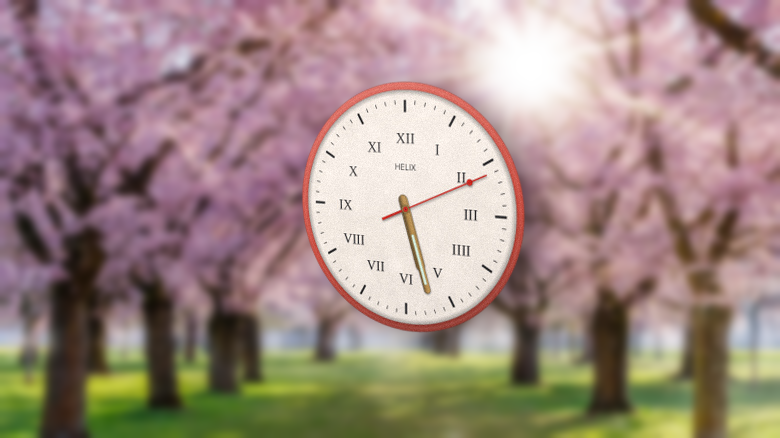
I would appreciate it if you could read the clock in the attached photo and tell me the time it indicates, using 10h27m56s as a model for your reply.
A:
5h27m11s
